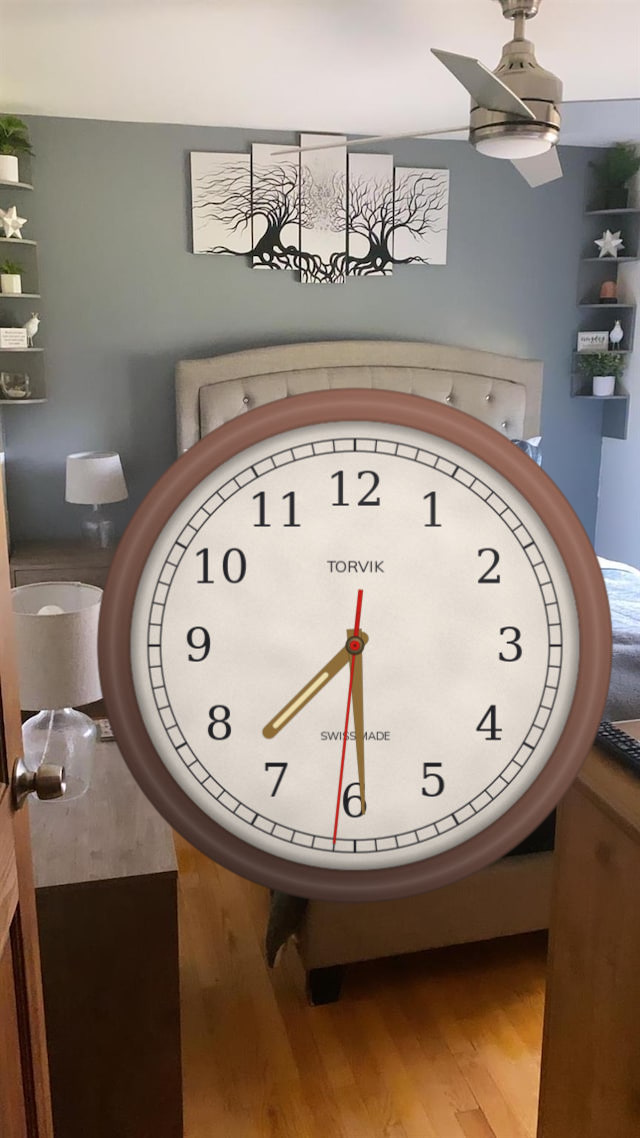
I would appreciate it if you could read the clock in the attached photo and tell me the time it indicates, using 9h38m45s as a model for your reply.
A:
7h29m31s
